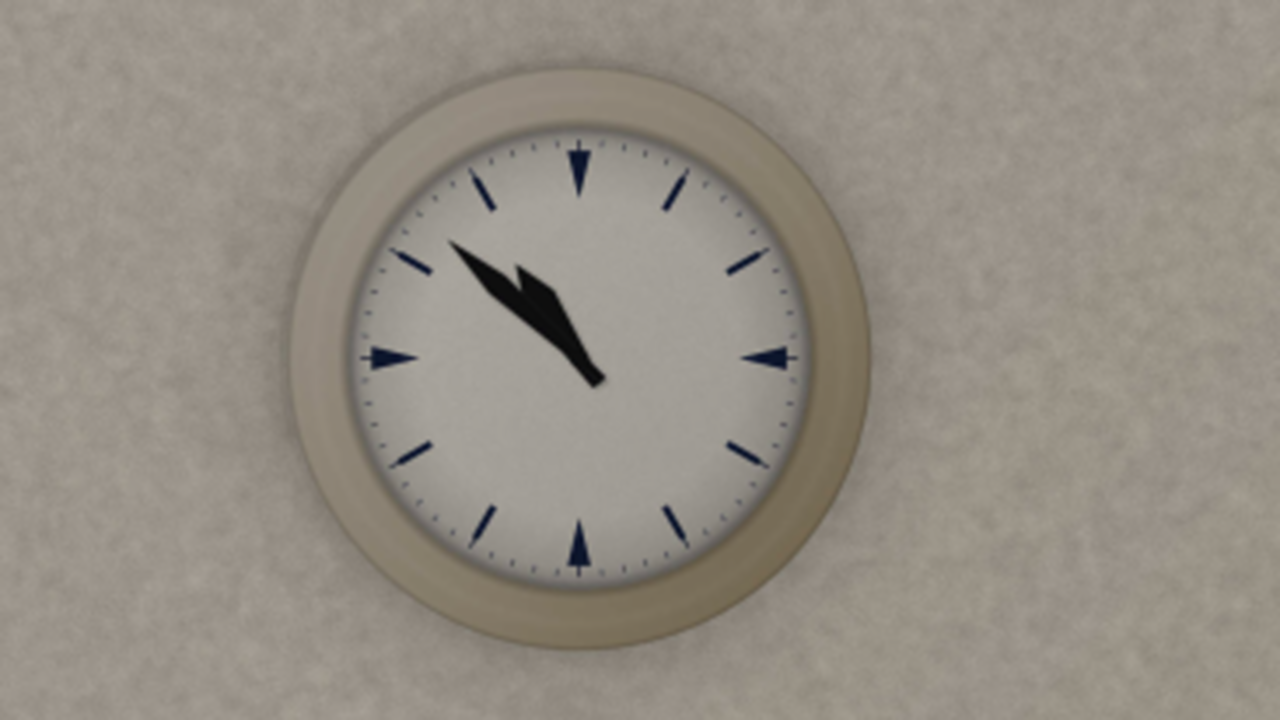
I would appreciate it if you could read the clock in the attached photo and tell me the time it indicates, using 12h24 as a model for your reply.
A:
10h52
